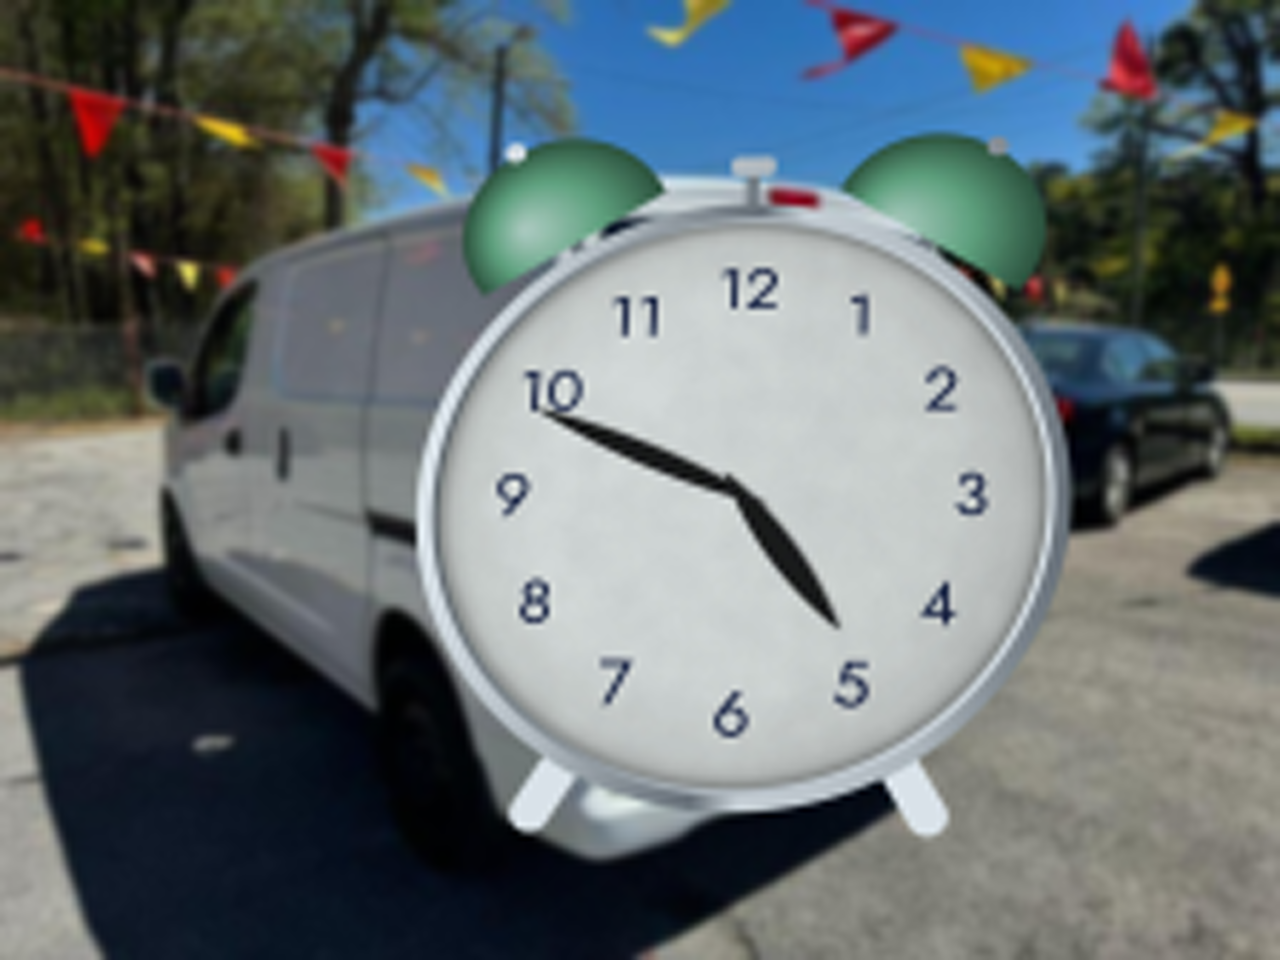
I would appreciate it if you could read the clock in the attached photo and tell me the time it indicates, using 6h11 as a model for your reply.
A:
4h49
